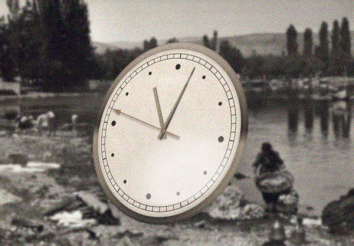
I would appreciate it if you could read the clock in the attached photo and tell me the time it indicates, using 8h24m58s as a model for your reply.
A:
11h02m47s
